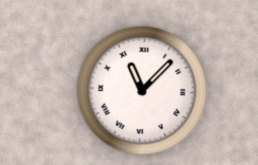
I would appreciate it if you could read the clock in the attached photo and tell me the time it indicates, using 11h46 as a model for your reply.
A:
11h07
